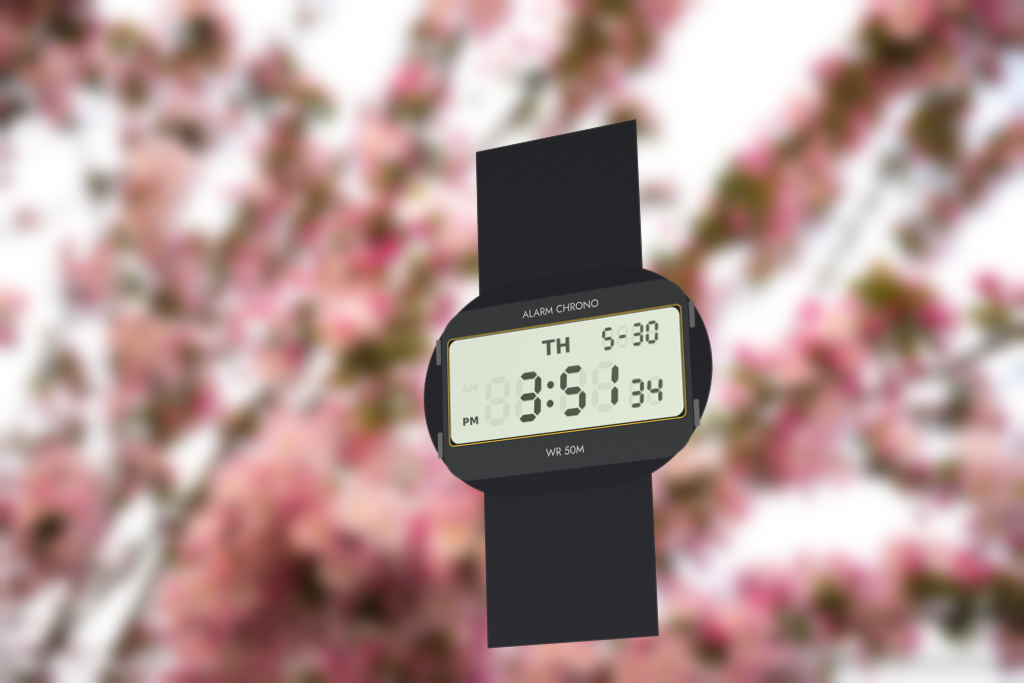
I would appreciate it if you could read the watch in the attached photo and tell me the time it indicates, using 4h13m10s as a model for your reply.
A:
3h51m34s
